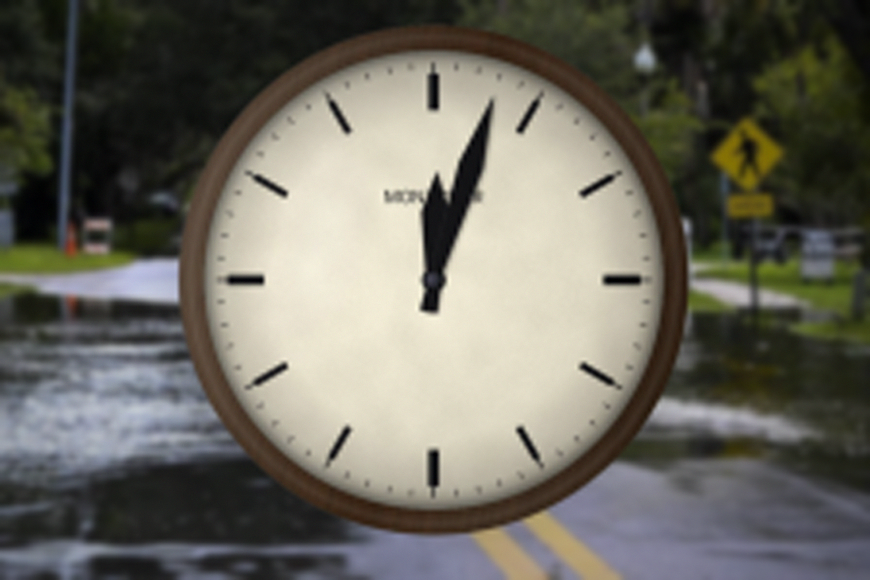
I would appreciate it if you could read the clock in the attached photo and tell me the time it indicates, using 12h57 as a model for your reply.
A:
12h03
